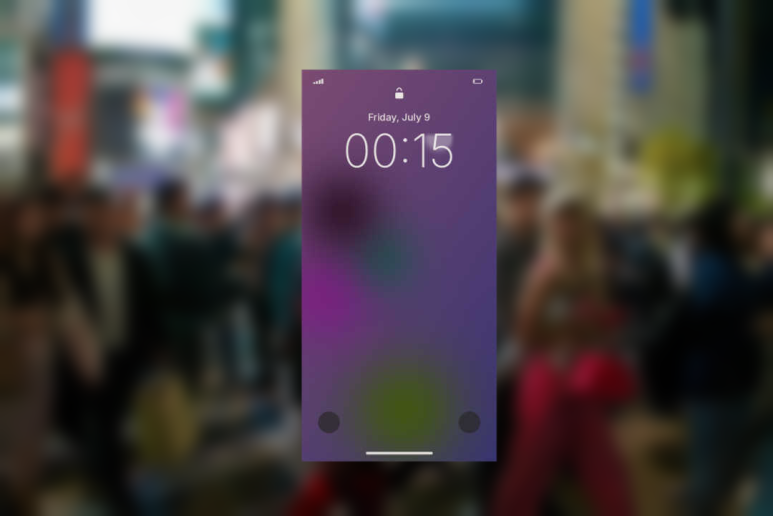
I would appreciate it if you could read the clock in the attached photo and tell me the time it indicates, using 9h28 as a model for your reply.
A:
0h15
